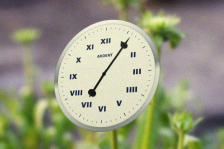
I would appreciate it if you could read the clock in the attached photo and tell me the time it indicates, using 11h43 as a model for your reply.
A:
7h06
